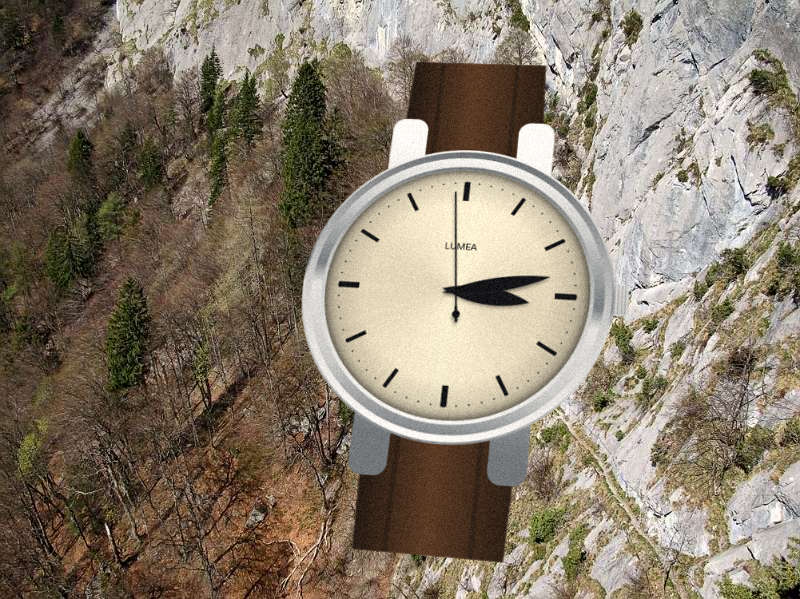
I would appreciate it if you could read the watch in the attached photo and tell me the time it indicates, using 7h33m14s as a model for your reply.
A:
3h12m59s
